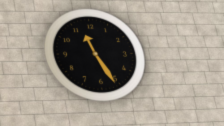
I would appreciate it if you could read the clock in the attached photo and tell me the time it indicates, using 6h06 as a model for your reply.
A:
11h26
